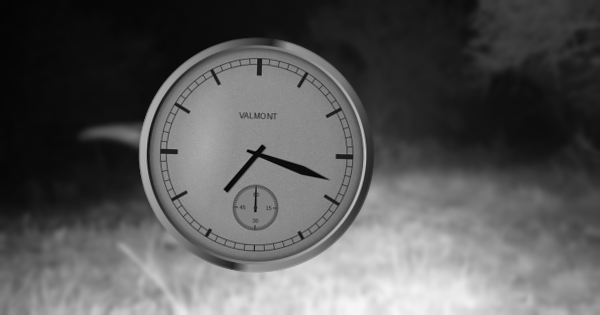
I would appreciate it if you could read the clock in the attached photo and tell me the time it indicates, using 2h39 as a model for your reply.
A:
7h18
